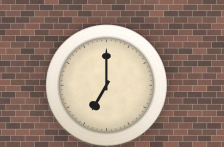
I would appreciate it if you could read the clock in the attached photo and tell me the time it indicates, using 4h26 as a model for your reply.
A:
7h00
